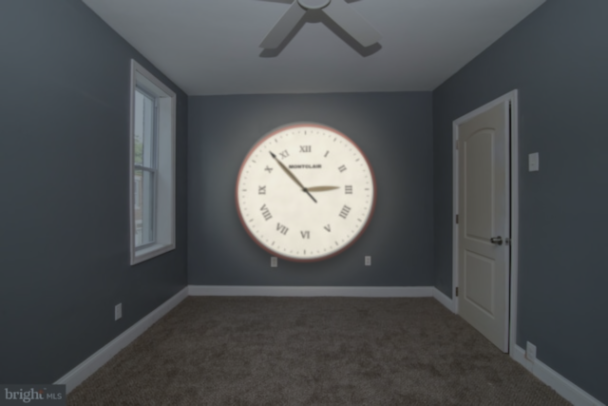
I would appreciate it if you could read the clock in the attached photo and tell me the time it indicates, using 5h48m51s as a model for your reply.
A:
2h52m53s
